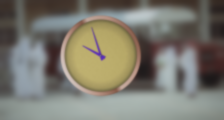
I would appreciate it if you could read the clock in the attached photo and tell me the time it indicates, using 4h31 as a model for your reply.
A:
9h57
